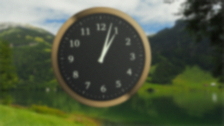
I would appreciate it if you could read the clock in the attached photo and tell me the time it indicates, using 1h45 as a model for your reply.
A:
1h03
